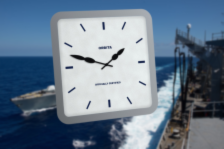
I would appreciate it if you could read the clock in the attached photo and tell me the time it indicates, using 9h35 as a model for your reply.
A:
1h48
